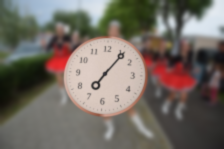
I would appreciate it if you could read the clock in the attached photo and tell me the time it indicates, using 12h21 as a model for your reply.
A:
7h06
